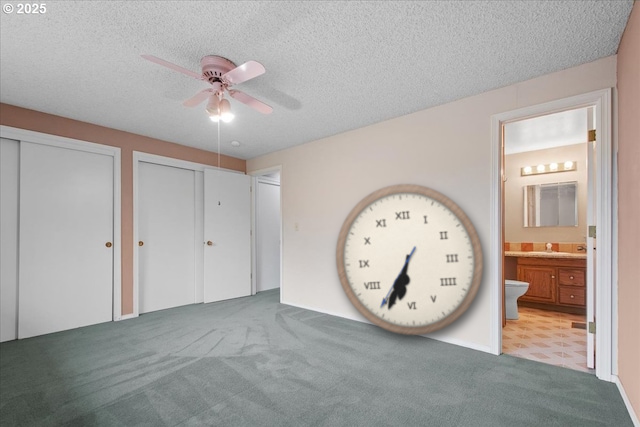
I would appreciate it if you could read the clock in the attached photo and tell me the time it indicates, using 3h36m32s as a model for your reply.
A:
6h34m36s
